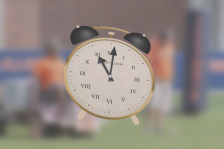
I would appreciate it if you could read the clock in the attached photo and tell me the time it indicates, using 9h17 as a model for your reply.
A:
11h01
